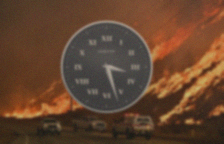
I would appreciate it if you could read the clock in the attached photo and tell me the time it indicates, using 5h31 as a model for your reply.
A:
3h27
